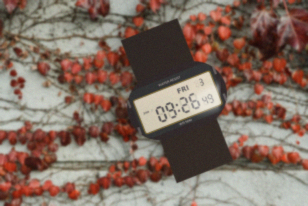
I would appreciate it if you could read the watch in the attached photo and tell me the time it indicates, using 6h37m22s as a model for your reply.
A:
9h26m49s
